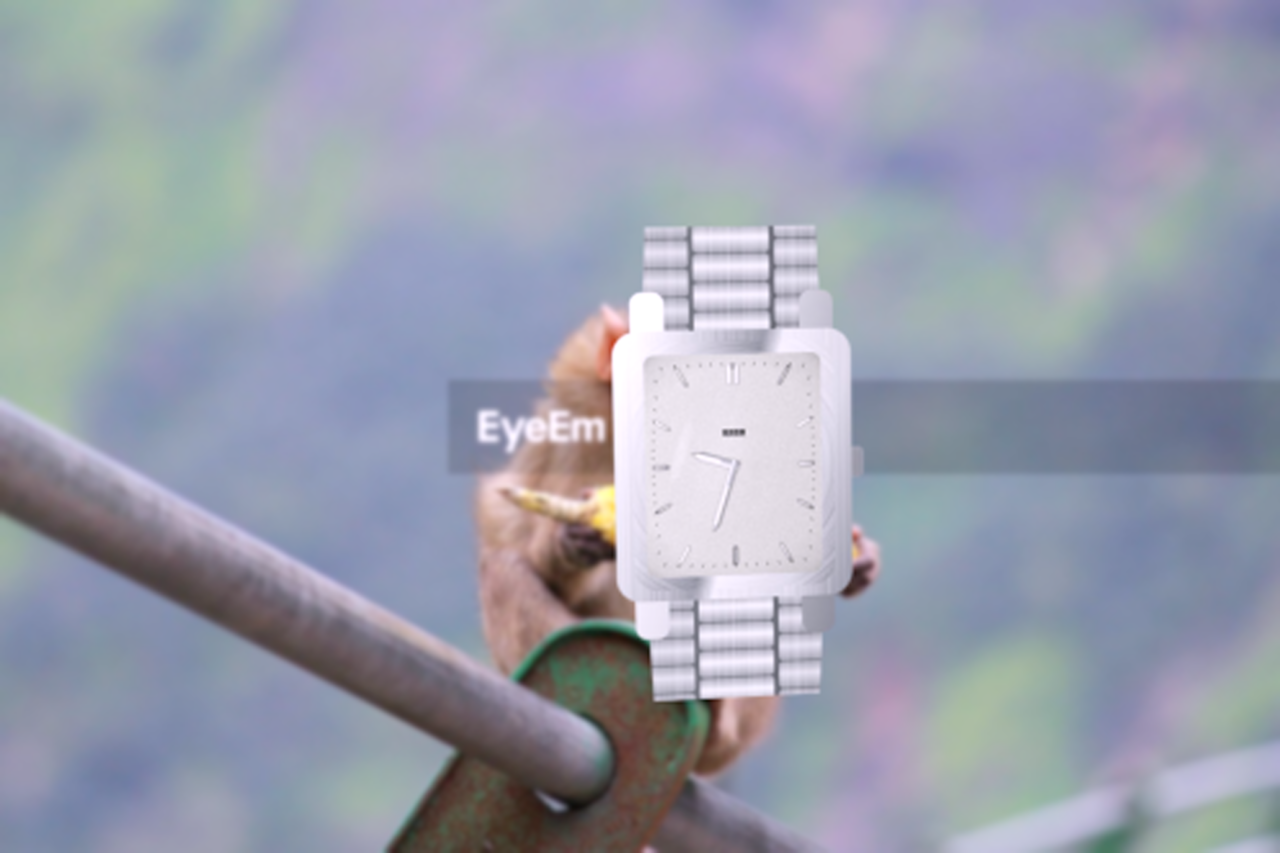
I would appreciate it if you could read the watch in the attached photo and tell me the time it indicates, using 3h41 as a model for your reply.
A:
9h33
